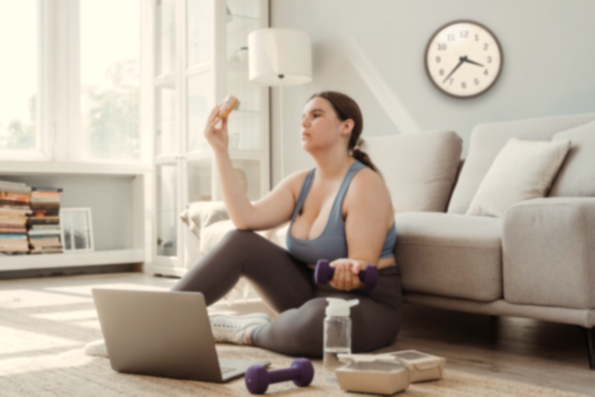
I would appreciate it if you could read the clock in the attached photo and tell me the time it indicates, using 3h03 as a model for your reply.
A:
3h37
